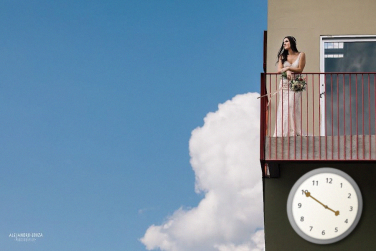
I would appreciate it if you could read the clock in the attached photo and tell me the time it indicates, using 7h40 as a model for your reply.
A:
3h50
